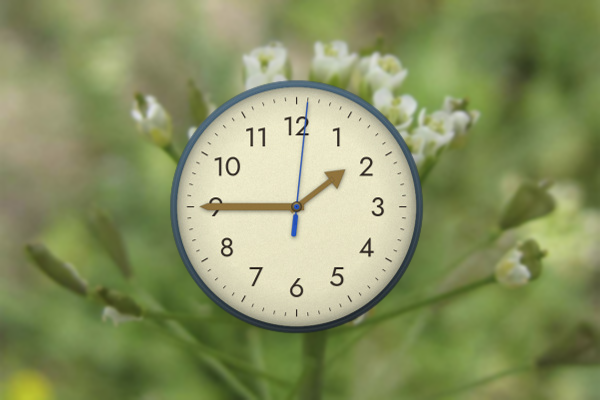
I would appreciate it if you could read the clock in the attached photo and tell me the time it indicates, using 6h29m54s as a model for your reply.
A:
1h45m01s
